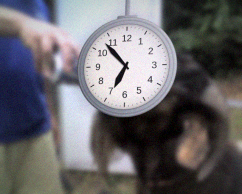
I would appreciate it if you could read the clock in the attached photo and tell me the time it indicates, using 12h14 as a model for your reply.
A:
6h53
